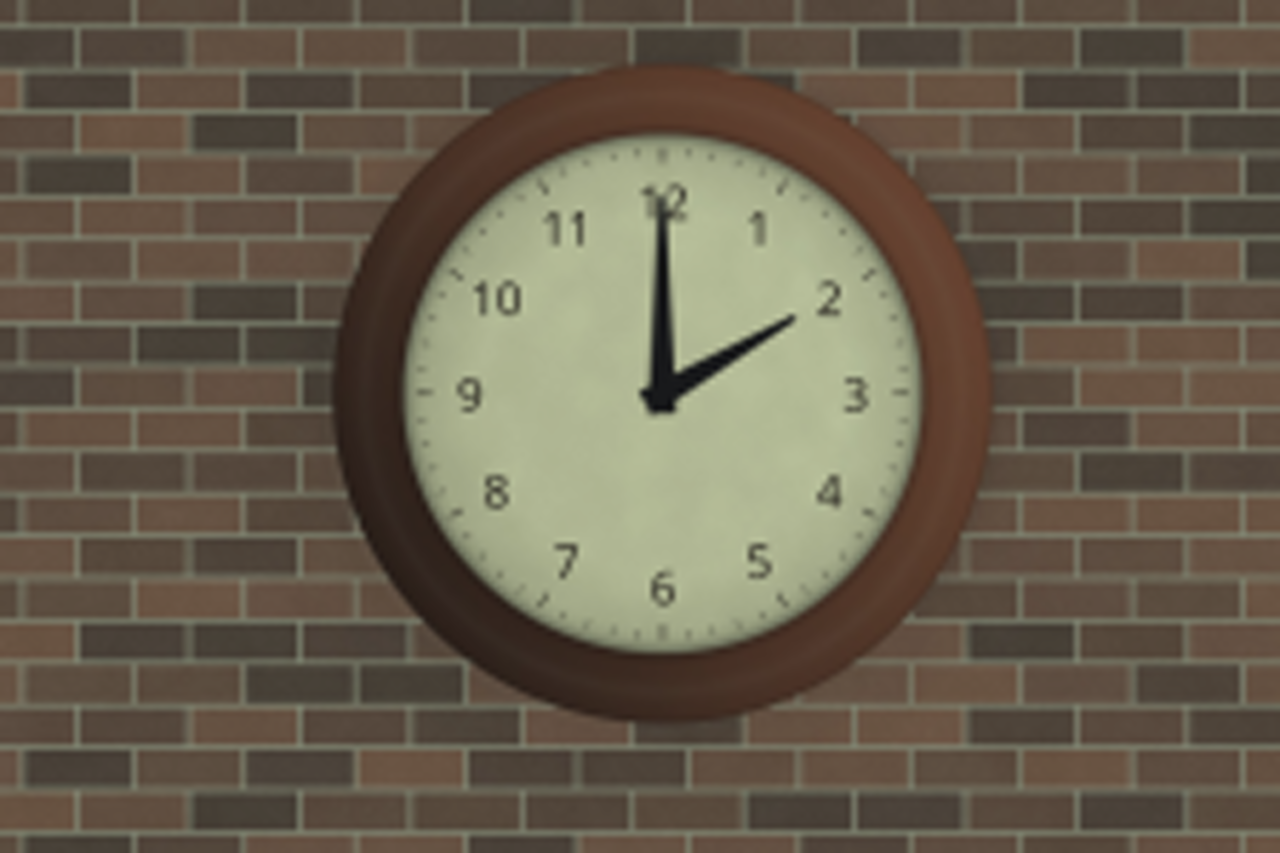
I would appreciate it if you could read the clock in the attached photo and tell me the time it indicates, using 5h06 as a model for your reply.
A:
2h00
